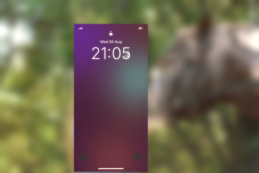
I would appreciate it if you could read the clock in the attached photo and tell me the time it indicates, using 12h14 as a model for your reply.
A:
21h05
